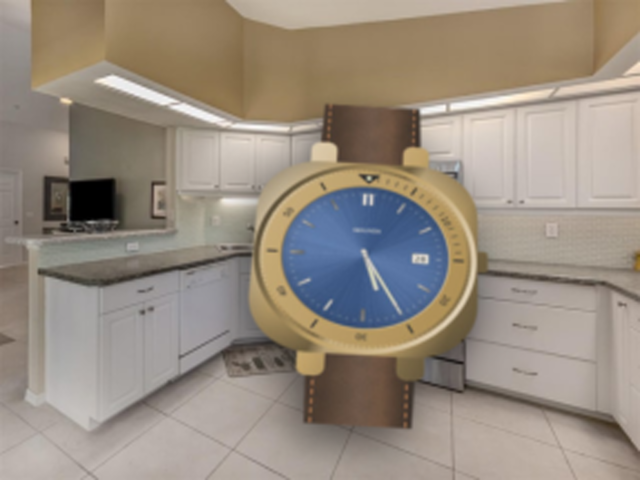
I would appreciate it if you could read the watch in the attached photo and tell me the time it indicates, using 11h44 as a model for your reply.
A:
5h25
